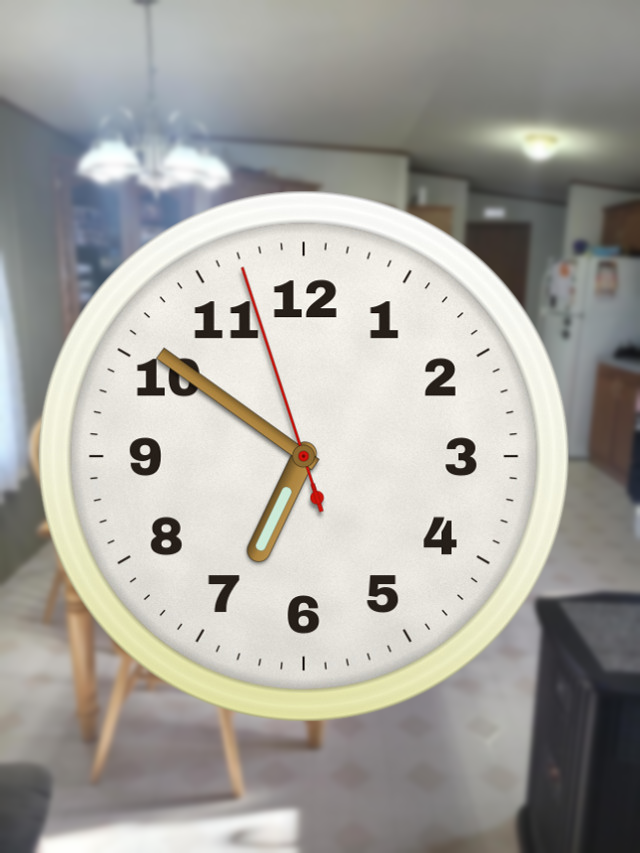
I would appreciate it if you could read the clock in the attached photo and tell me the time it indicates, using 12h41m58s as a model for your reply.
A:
6h50m57s
